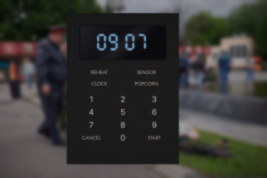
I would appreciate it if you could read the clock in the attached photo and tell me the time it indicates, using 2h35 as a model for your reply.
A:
9h07
